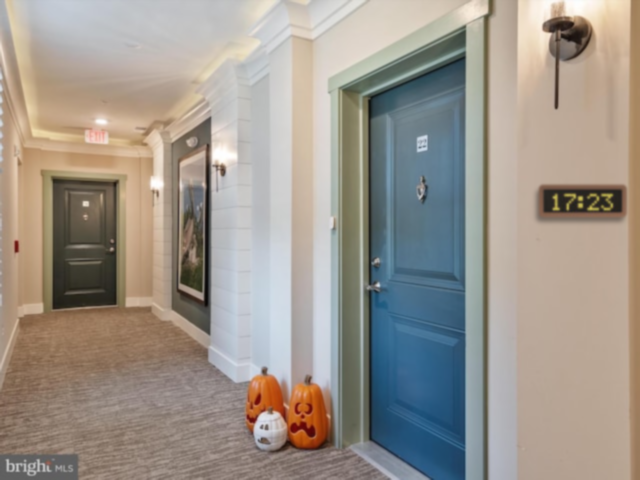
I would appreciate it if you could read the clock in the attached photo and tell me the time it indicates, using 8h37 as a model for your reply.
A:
17h23
